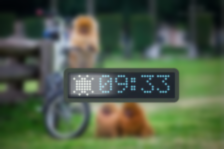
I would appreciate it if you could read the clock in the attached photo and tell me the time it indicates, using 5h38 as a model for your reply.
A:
9h33
